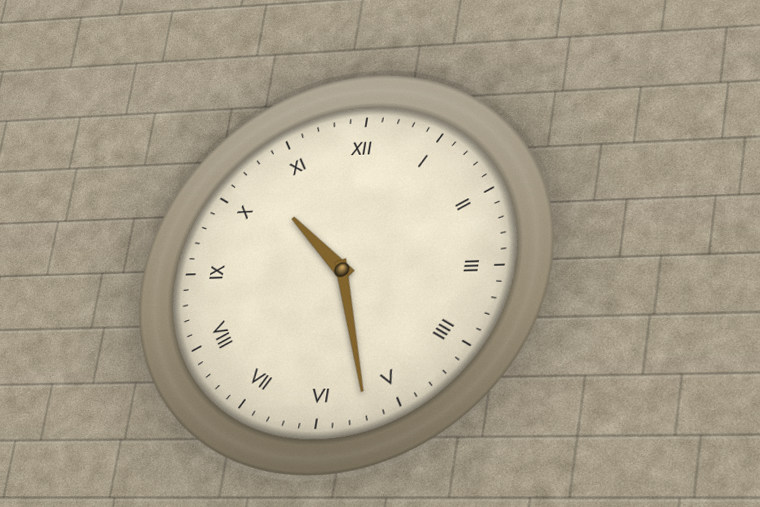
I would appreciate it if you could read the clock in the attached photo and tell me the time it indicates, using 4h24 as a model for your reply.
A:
10h27
